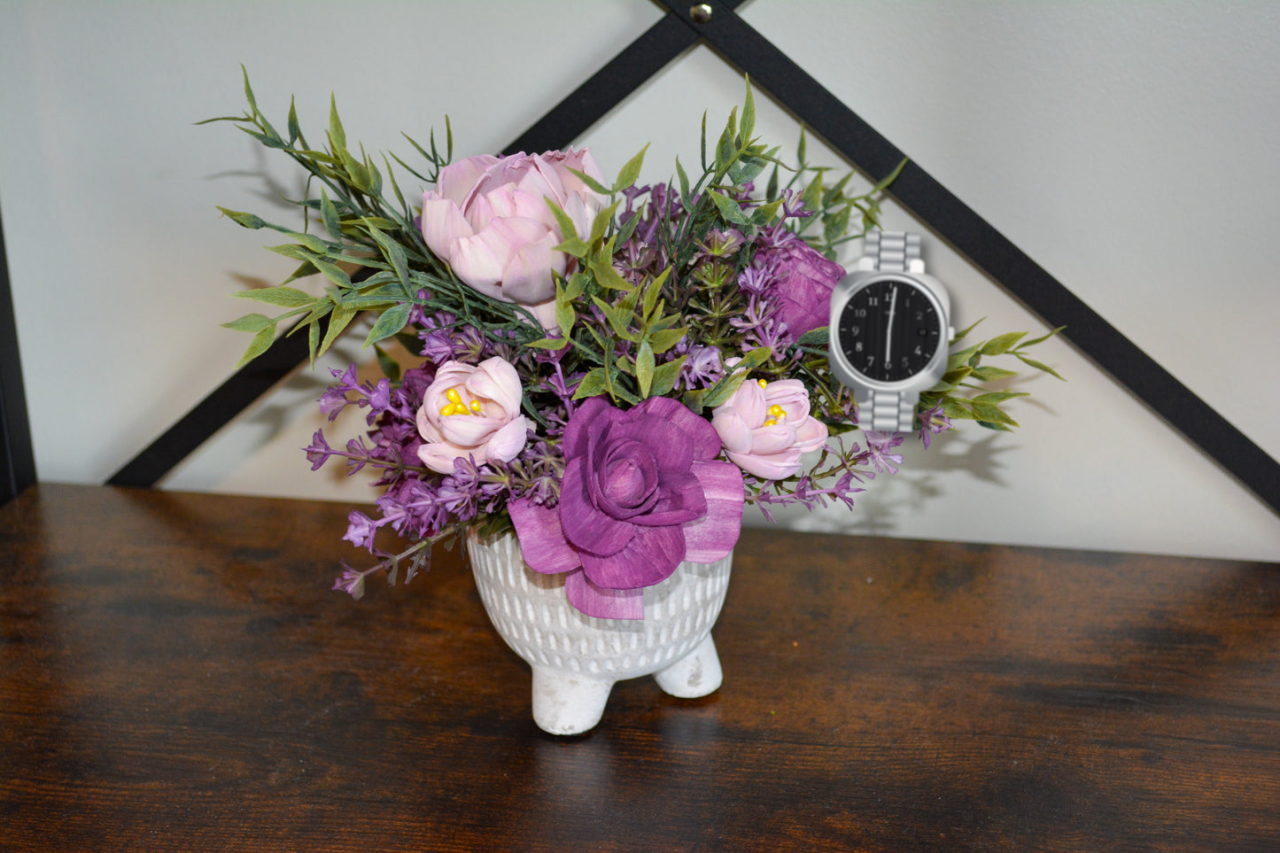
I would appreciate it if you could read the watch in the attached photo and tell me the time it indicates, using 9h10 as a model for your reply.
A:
6h01
